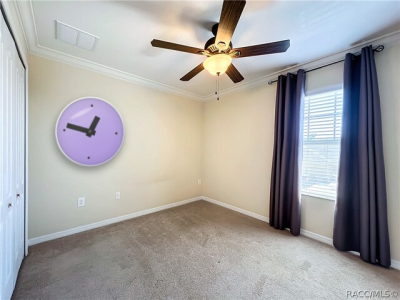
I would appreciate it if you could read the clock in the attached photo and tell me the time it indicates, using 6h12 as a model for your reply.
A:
12h47
